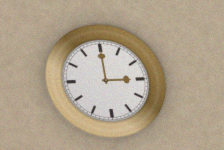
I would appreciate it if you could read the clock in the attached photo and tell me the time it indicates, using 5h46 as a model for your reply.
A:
3h00
